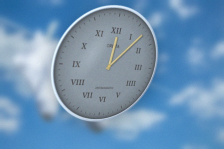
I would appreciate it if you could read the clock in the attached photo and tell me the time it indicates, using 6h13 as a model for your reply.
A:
12h07
